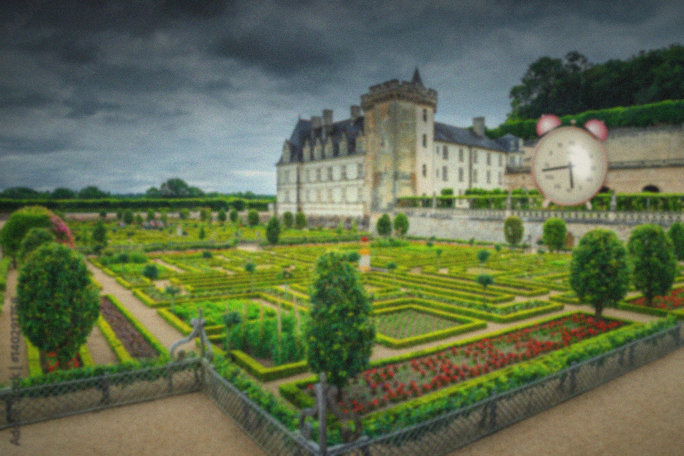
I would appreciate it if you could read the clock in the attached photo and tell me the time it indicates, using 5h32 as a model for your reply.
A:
5h43
